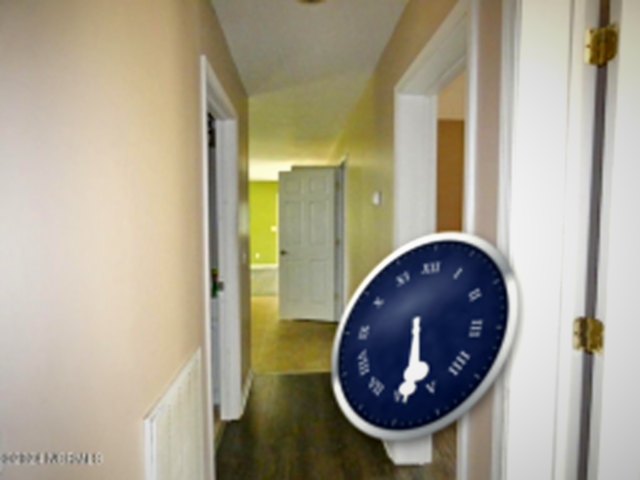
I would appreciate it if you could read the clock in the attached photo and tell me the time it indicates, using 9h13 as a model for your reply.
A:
5h29
